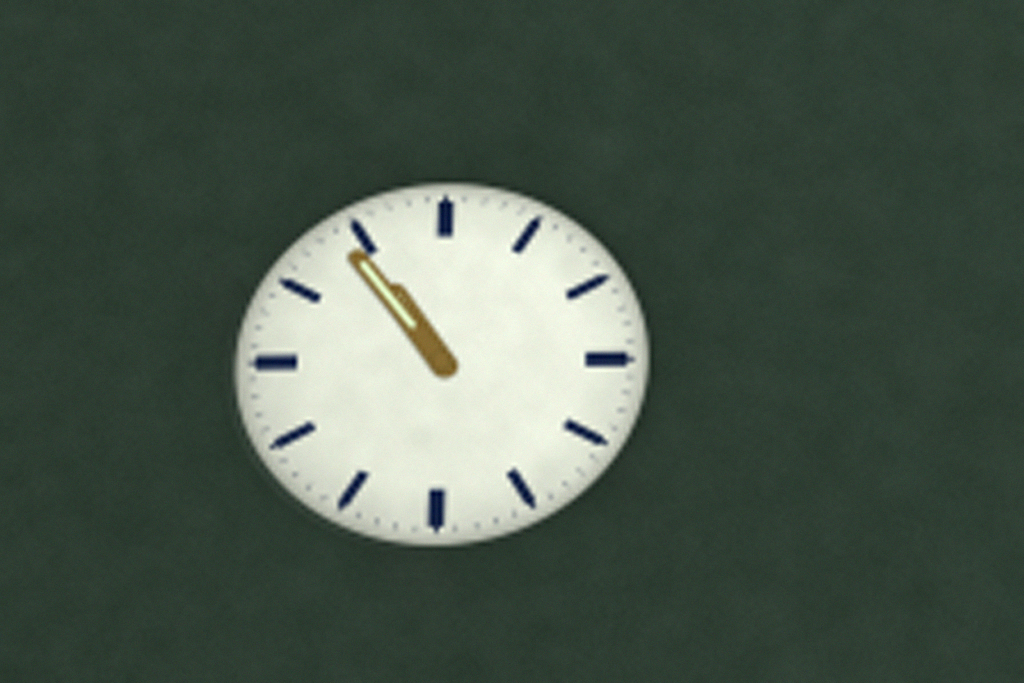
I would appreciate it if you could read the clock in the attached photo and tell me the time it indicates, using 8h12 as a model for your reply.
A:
10h54
